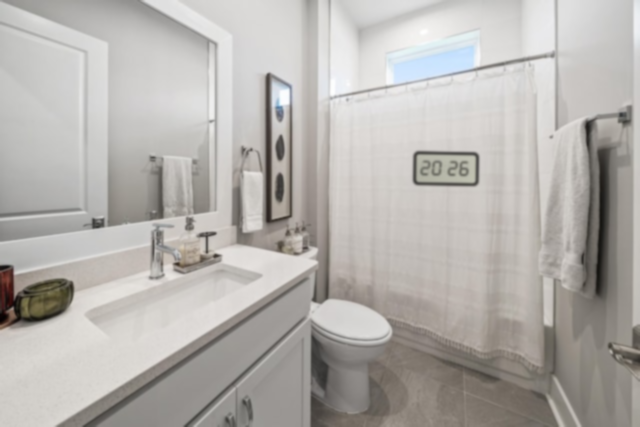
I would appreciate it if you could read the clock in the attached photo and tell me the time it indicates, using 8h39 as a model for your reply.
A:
20h26
